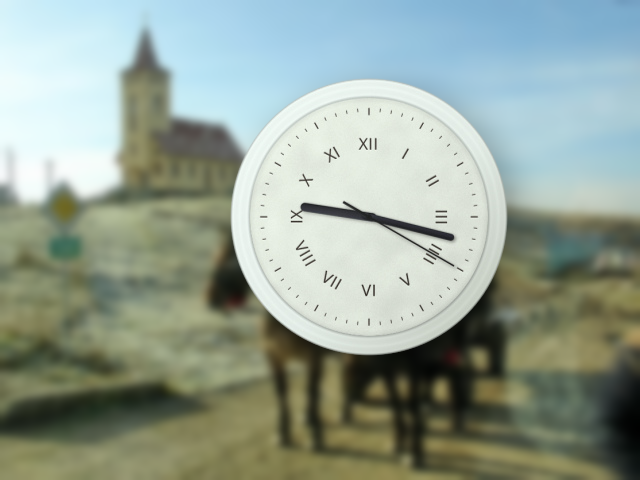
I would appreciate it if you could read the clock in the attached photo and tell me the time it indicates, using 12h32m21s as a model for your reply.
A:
9h17m20s
